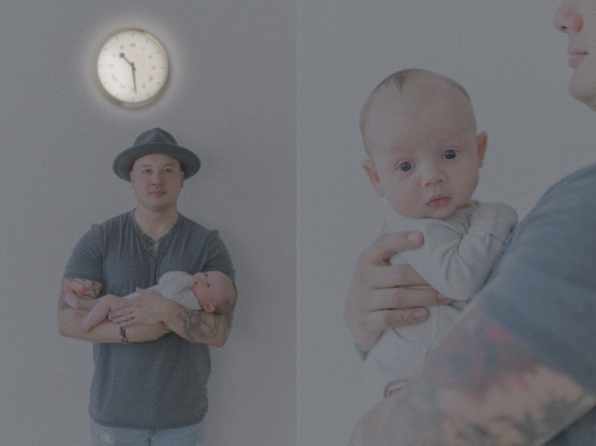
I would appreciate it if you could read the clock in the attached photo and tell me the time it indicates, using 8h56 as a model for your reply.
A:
10h29
